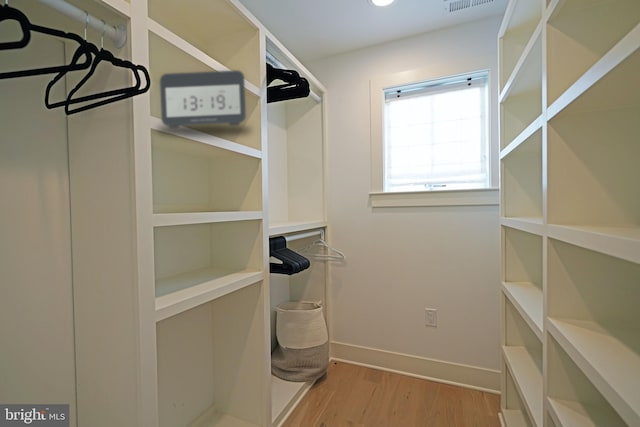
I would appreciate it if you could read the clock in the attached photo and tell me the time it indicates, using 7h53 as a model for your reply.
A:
13h19
